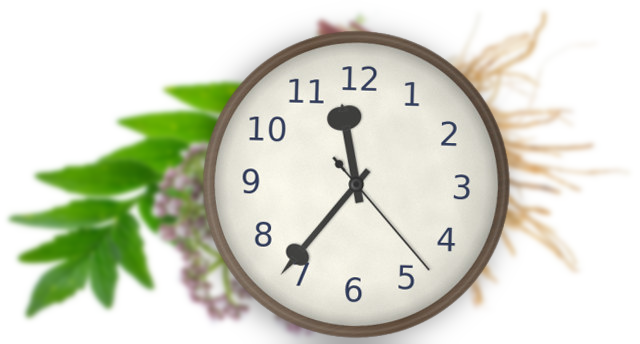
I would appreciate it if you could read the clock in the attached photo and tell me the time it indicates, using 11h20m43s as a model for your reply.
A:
11h36m23s
